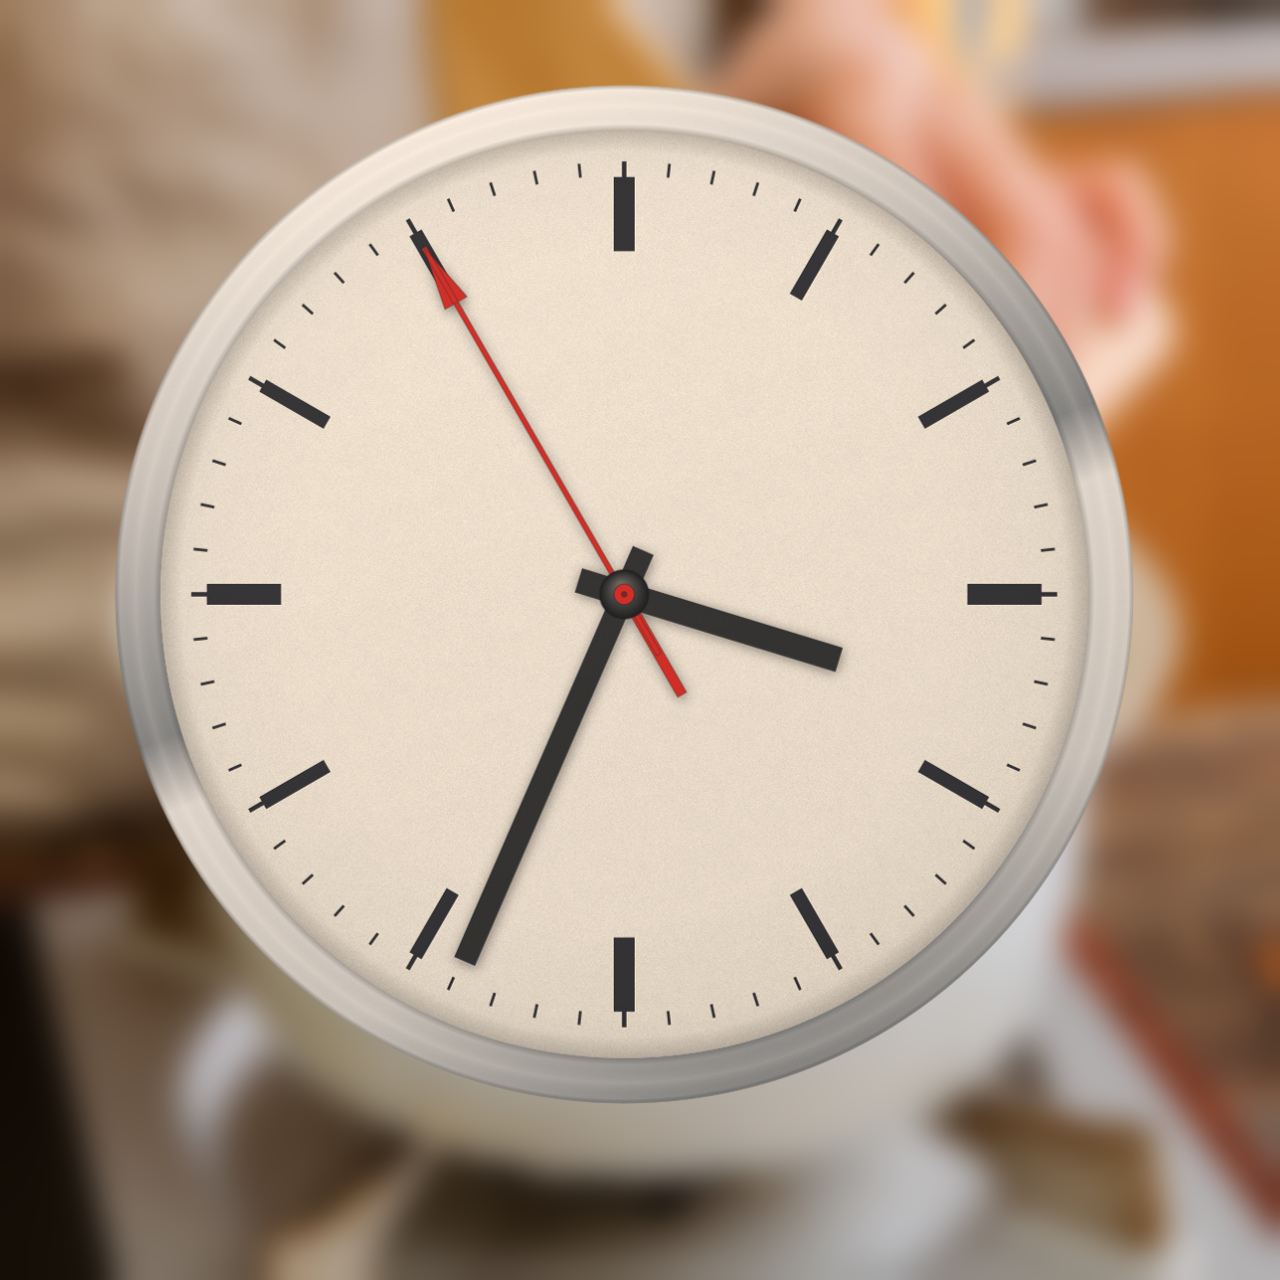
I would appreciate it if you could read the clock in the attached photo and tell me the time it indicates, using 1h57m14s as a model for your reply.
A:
3h33m55s
